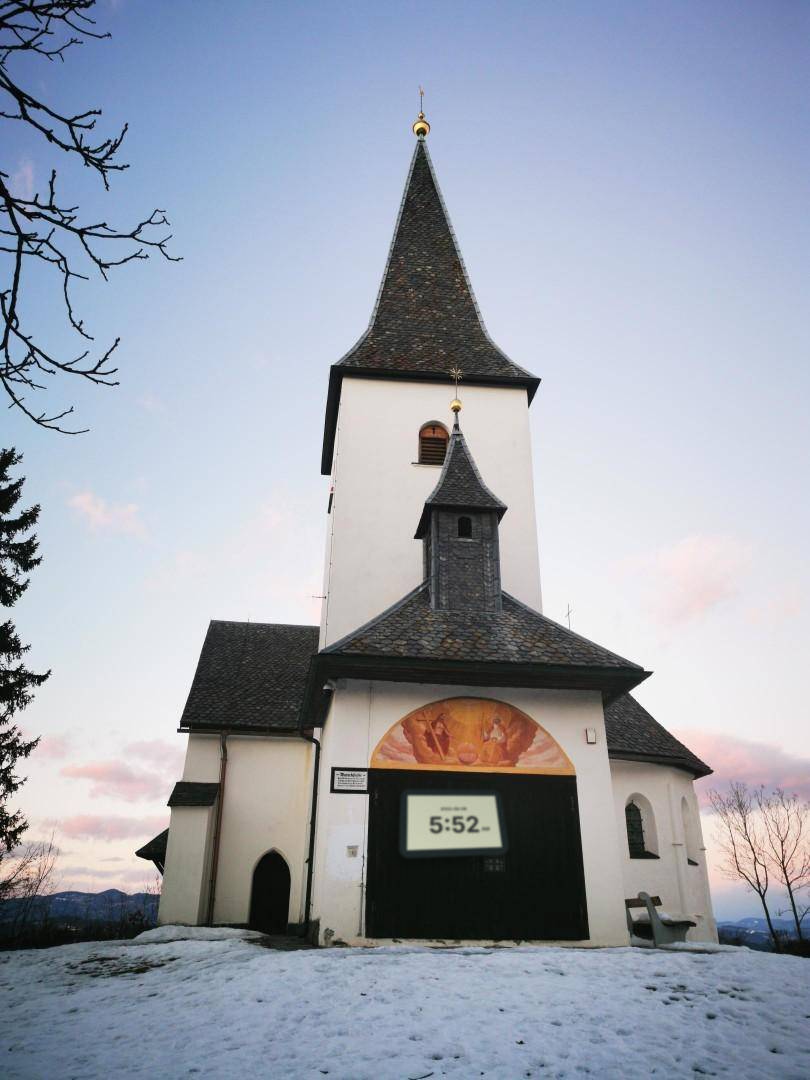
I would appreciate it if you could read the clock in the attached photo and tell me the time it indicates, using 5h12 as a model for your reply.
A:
5h52
